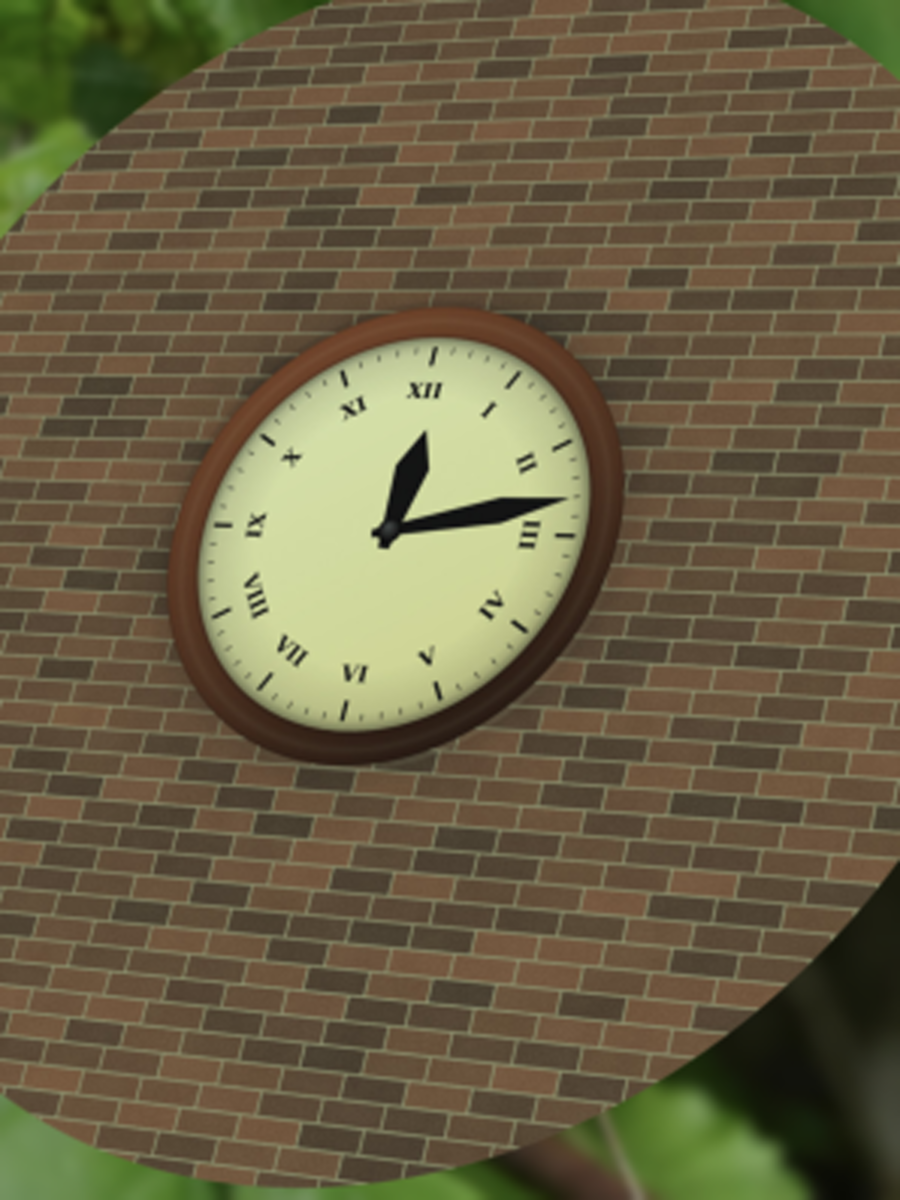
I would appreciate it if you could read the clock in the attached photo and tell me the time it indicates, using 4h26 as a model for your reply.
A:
12h13
